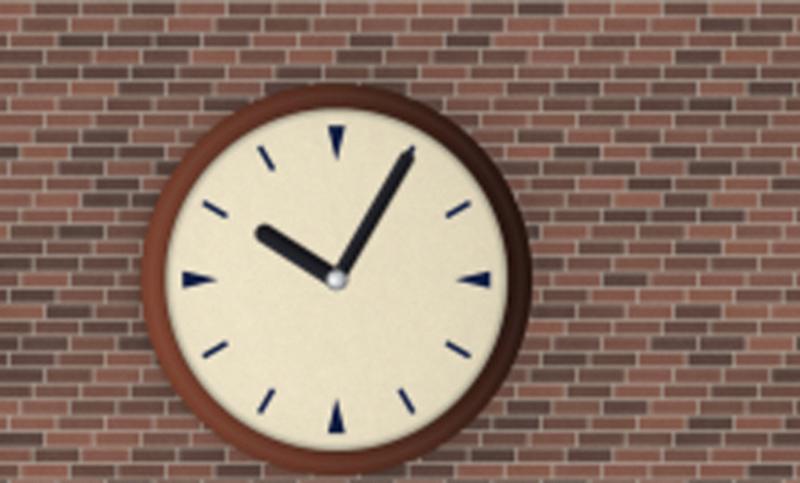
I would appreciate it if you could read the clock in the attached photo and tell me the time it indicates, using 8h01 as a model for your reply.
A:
10h05
